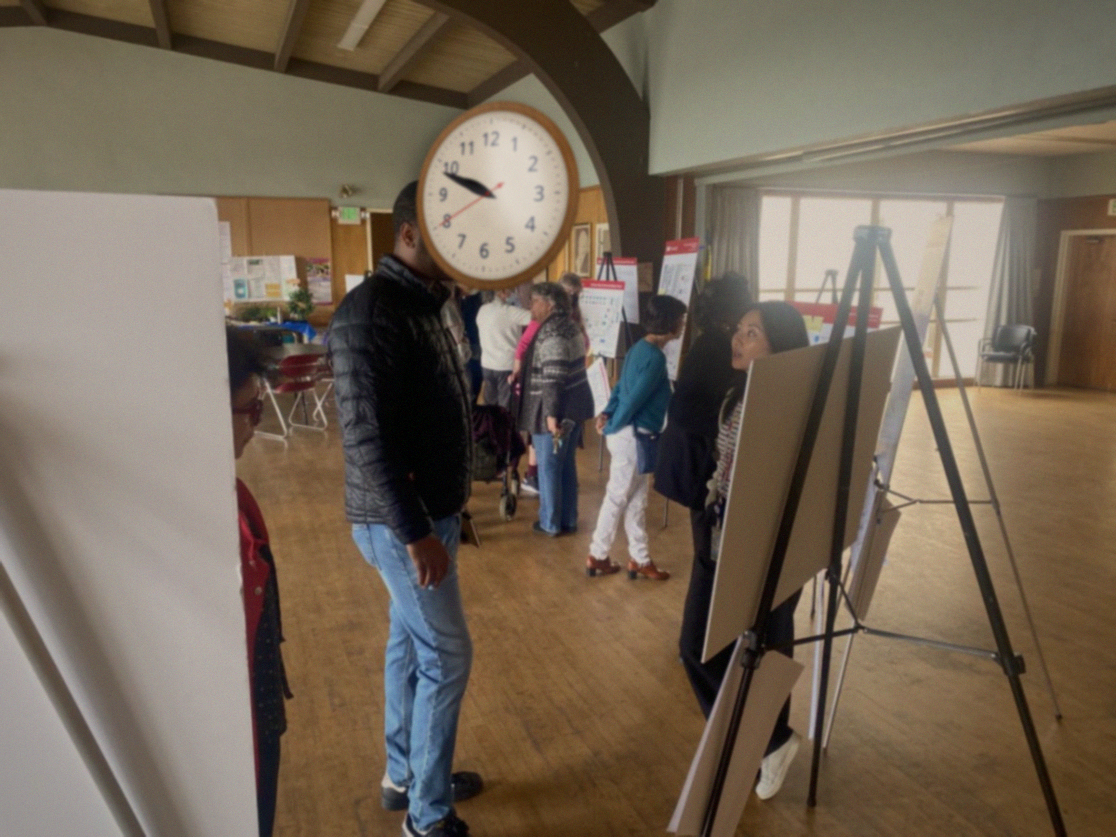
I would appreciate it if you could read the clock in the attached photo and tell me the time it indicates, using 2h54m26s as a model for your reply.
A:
9h48m40s
